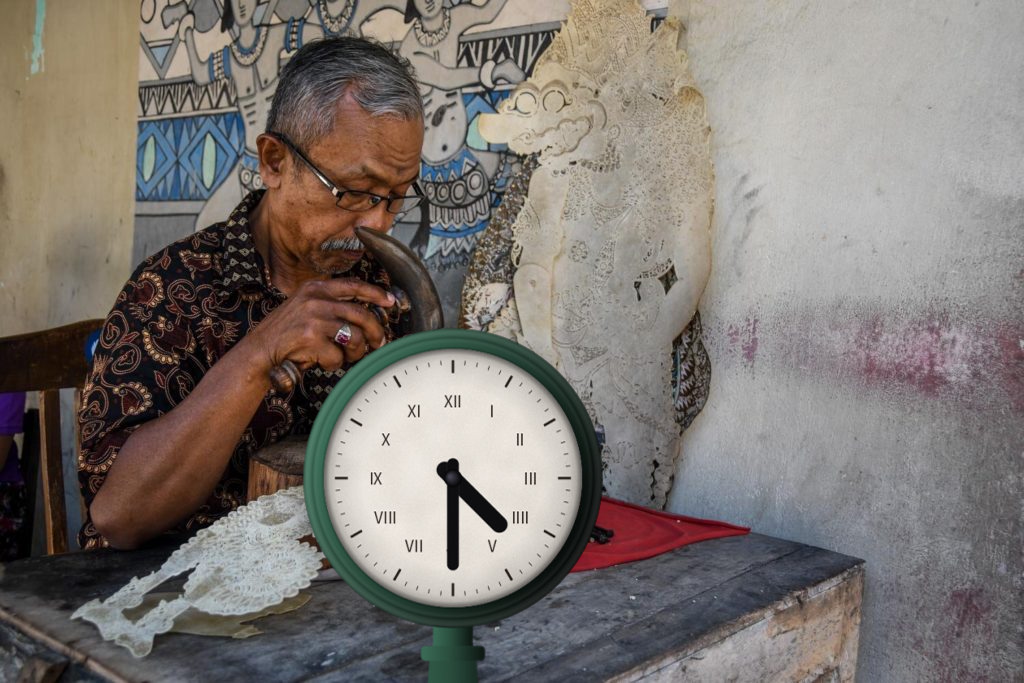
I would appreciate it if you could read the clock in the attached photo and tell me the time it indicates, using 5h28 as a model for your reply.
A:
4h30
